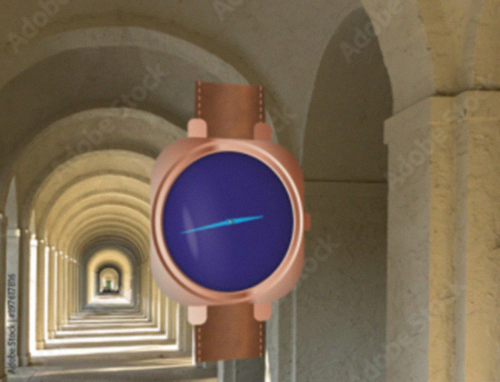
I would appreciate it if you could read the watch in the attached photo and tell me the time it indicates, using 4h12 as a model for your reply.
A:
2h43
